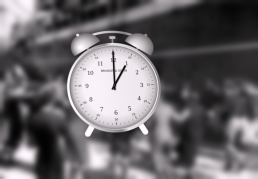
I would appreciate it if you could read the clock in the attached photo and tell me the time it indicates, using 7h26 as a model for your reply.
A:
1h00
